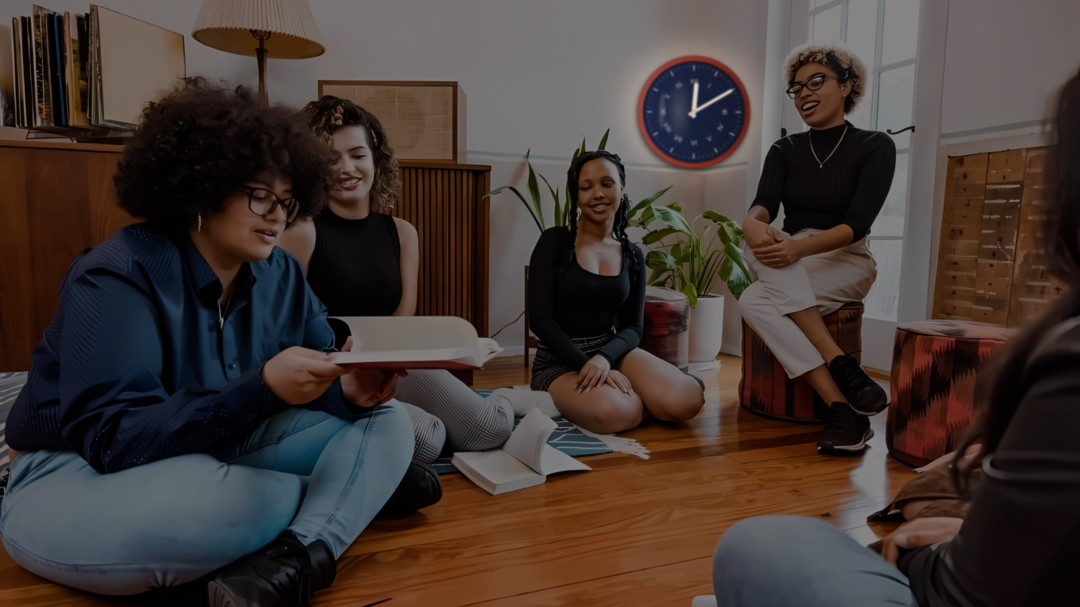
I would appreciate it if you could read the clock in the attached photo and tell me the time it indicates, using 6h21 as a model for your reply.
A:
12h10
